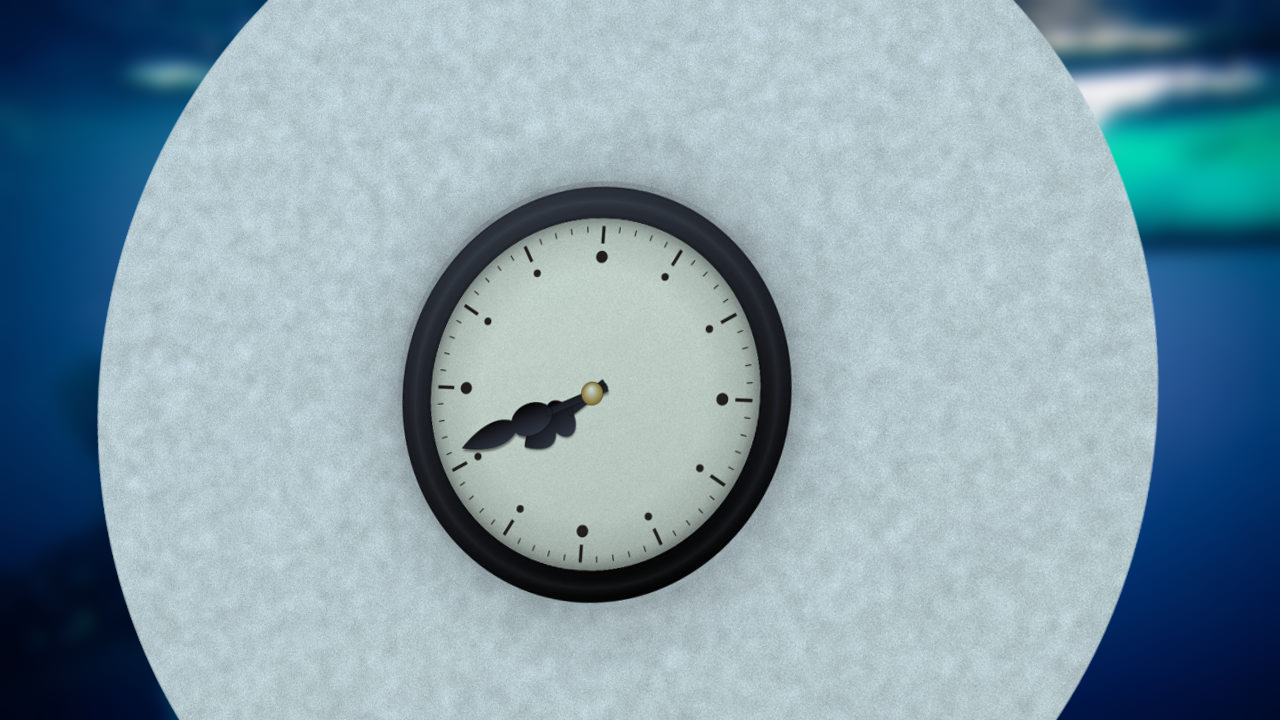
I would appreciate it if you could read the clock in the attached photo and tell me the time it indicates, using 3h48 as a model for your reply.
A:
7h41
